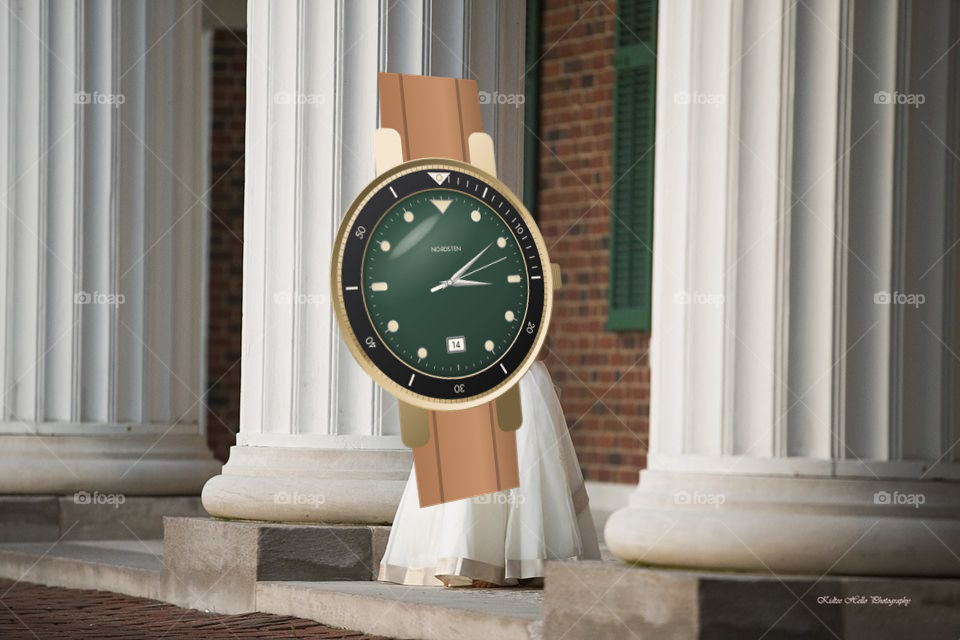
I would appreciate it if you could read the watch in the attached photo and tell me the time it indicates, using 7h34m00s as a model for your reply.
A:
3h09m12s
